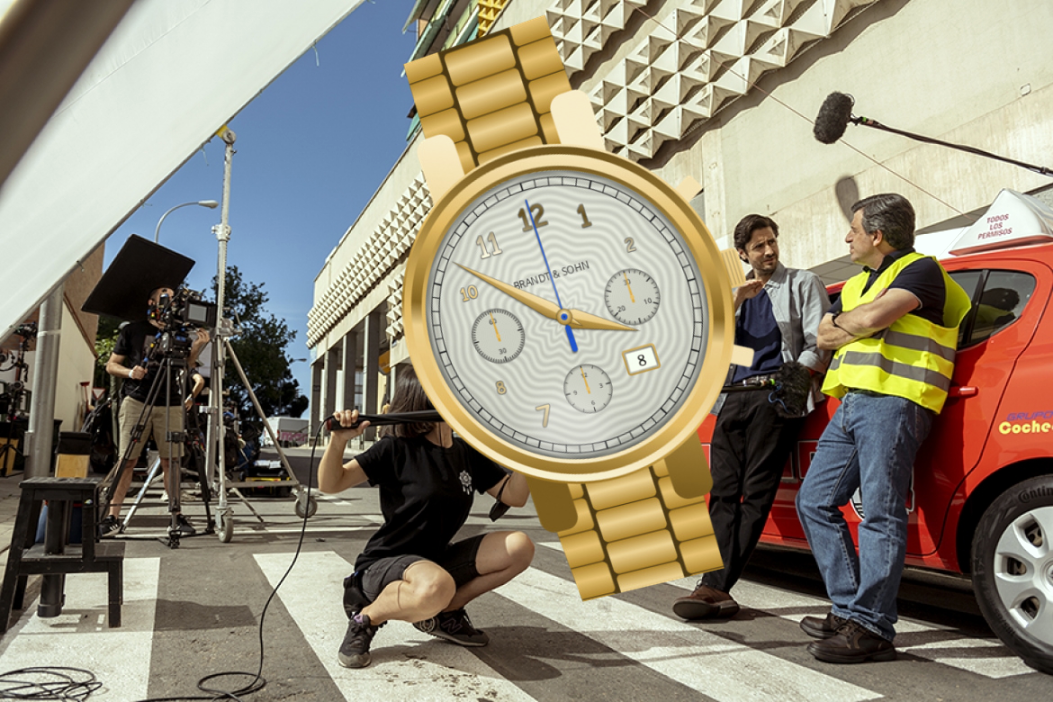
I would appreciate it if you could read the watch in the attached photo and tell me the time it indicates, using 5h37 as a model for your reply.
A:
3h52
